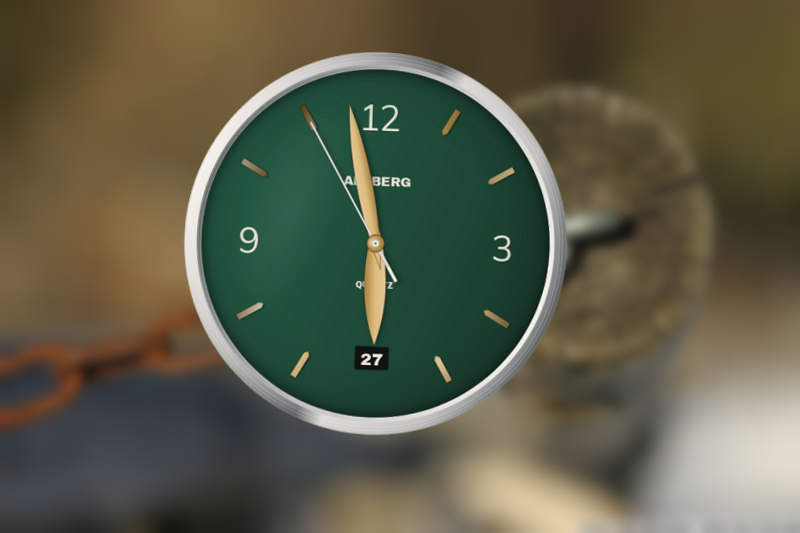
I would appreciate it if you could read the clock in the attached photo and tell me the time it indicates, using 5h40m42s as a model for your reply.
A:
5h57m55s
